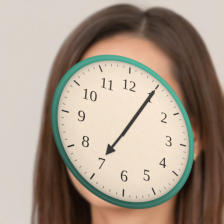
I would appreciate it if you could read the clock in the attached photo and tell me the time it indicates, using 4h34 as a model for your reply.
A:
7h05
